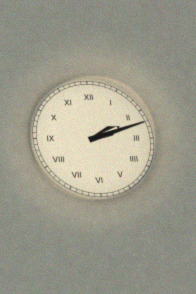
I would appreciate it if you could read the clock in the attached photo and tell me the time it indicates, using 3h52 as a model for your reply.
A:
2h12
